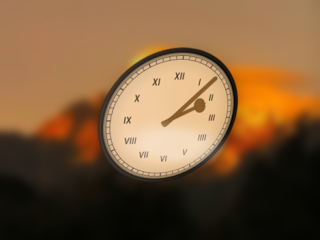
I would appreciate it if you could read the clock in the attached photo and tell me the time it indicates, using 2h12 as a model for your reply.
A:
2h07
